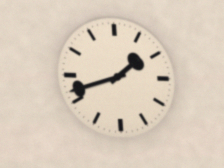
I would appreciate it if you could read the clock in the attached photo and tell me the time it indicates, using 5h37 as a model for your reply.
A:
1h42
